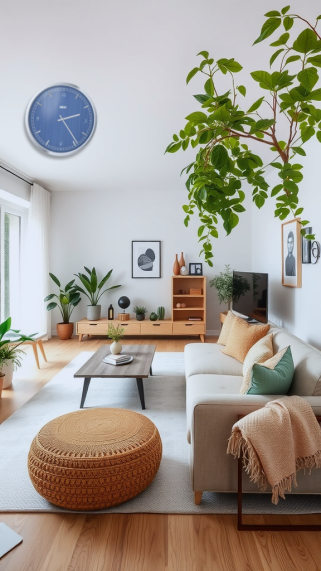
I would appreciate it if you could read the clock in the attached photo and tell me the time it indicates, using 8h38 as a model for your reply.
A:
2h24
